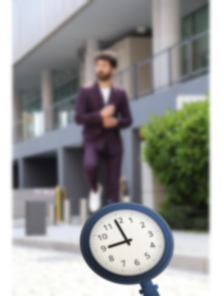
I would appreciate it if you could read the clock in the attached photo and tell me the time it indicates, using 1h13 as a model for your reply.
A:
8h59
